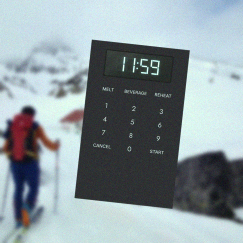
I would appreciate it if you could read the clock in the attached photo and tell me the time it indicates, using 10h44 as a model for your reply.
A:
11h59
